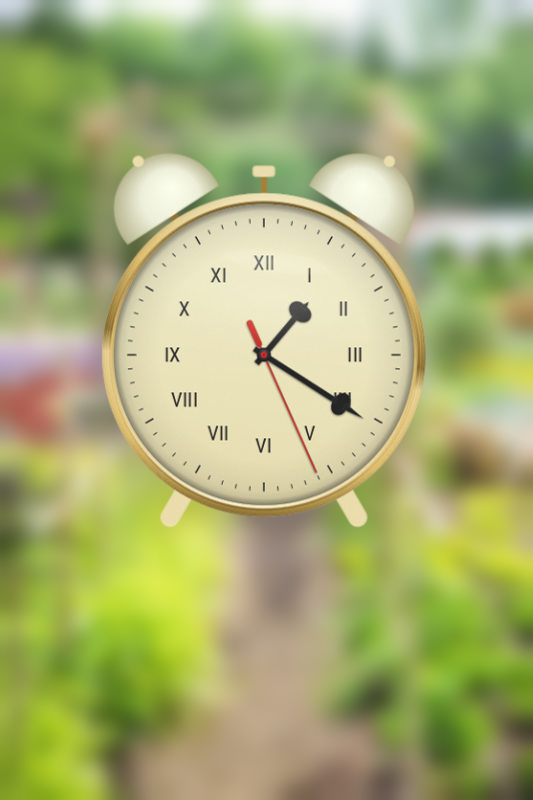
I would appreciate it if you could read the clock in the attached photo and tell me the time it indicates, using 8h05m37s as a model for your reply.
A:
1h20m26s
